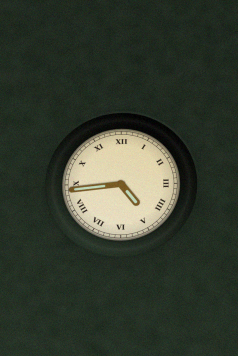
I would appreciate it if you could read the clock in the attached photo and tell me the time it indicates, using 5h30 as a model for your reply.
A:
4h44
